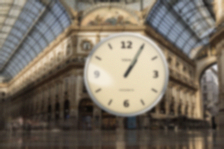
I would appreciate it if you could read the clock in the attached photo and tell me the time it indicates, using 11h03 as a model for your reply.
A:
1h05
